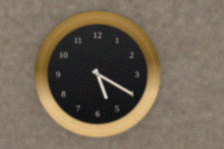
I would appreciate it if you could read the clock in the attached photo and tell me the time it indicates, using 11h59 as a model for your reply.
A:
5h20
